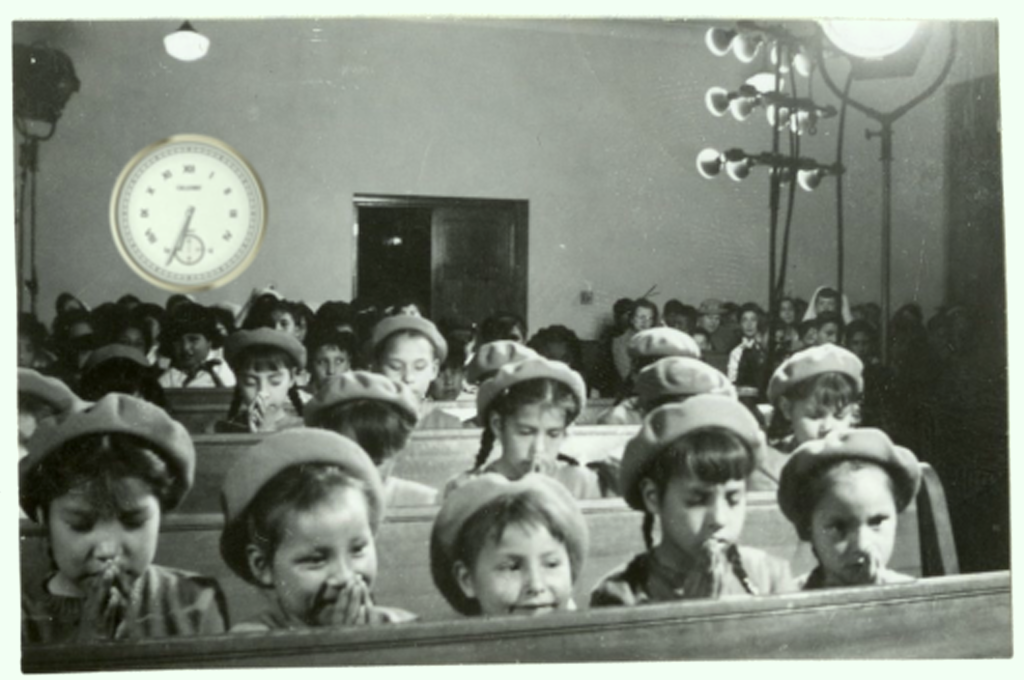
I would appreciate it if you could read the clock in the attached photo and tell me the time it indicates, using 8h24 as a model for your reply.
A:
6h34
